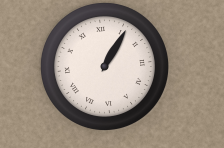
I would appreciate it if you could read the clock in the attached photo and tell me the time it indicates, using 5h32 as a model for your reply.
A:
1h06
